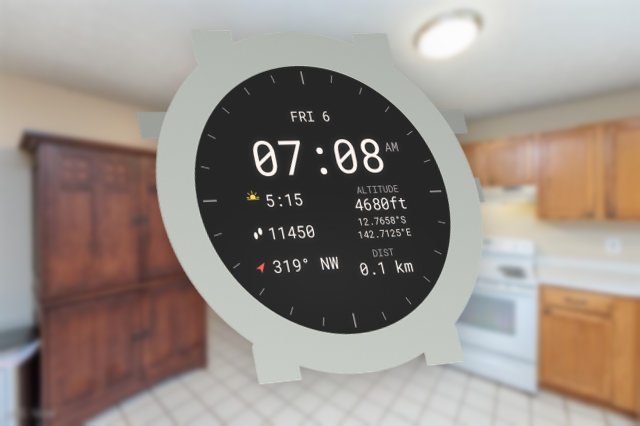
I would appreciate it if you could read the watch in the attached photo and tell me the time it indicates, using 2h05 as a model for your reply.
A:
7h08
